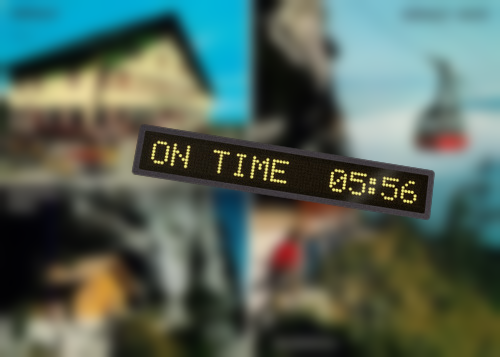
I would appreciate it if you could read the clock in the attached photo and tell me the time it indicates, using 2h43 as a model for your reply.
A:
5h56
